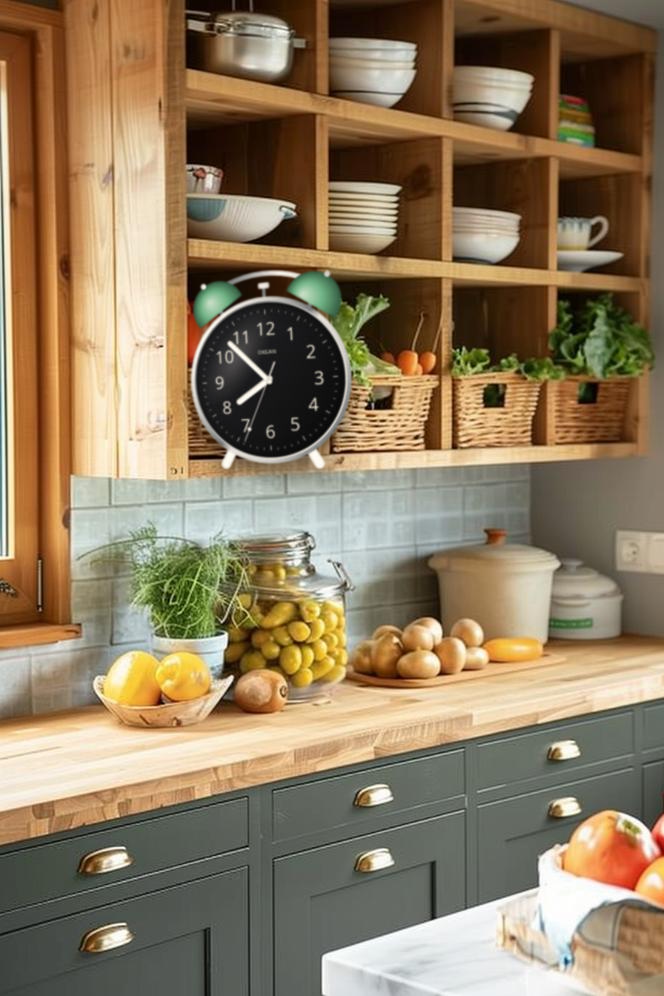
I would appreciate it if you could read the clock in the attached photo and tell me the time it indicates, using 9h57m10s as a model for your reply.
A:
7h52m34s
